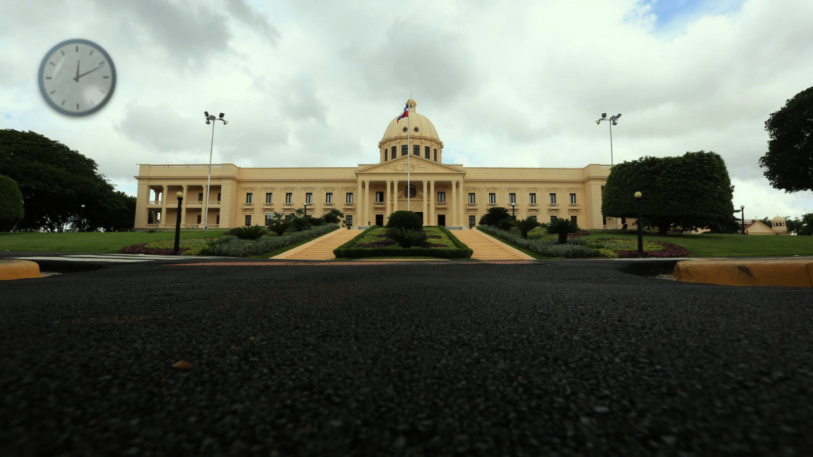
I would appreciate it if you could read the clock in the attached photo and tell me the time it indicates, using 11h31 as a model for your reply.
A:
12h11
